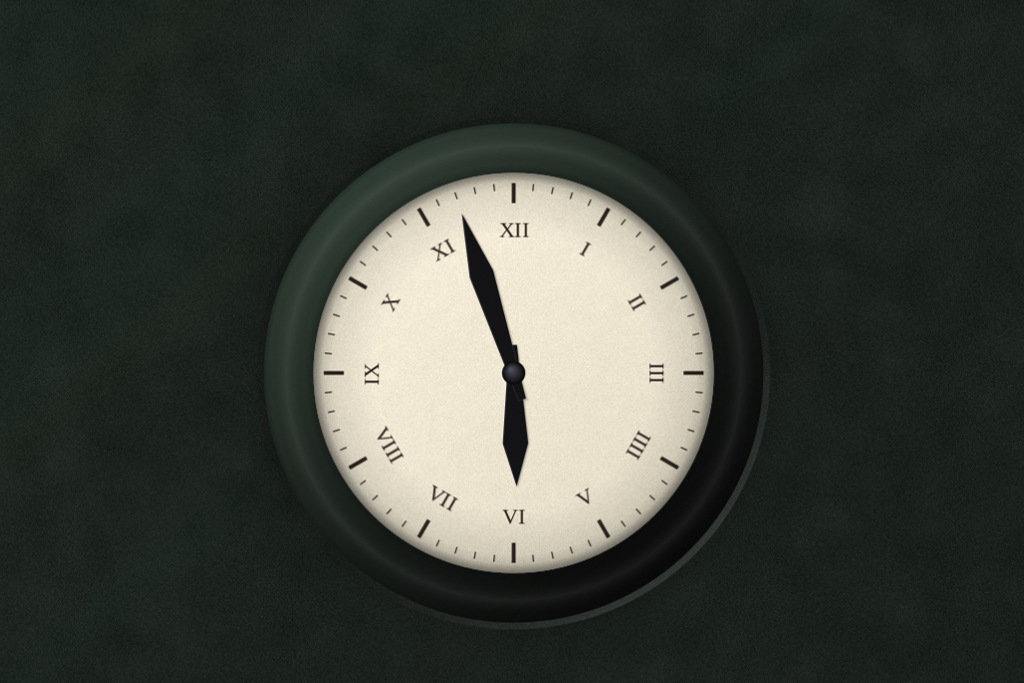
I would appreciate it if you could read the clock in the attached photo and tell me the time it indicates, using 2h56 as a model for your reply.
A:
5h57
